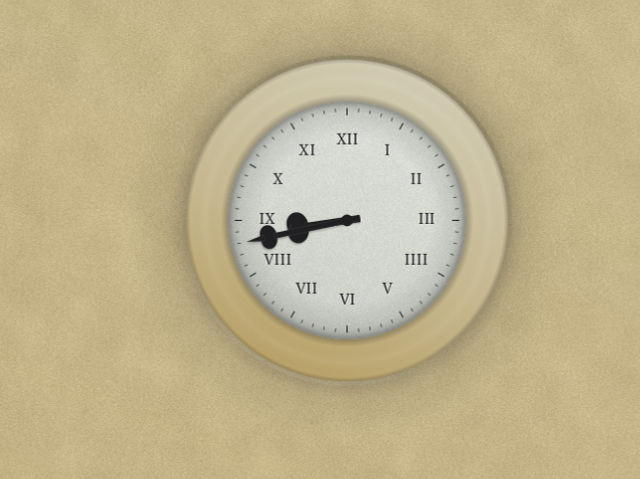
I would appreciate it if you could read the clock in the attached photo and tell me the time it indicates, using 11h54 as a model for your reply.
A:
8h43
